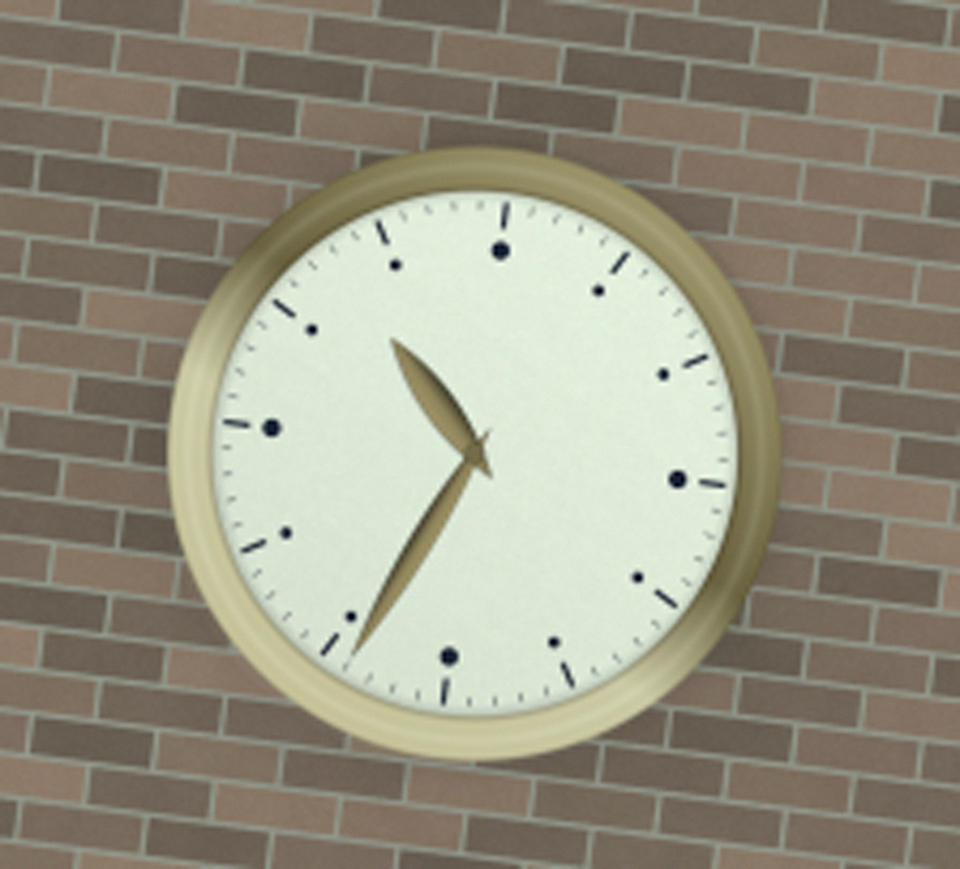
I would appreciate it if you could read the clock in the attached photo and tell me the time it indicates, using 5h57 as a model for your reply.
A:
10h34
